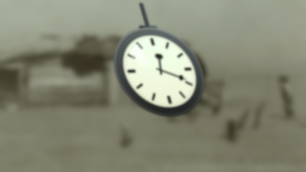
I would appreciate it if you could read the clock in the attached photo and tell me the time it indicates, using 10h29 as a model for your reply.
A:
12h19
